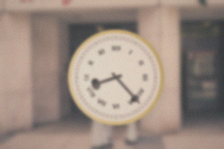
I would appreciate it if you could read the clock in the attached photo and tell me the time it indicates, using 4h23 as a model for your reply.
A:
8h23
